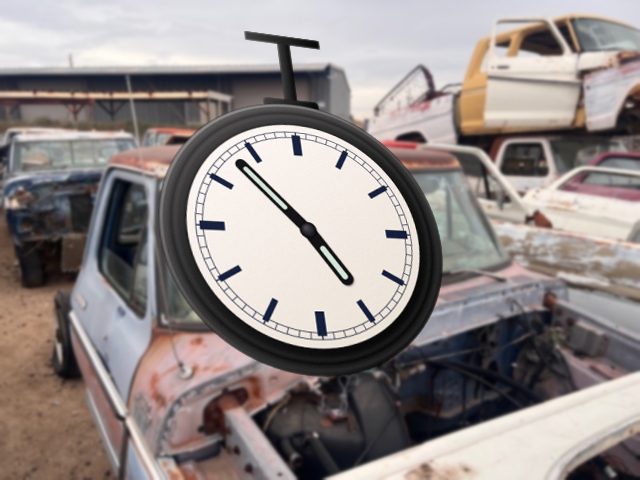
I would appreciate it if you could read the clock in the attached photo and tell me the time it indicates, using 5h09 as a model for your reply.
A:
4h53
